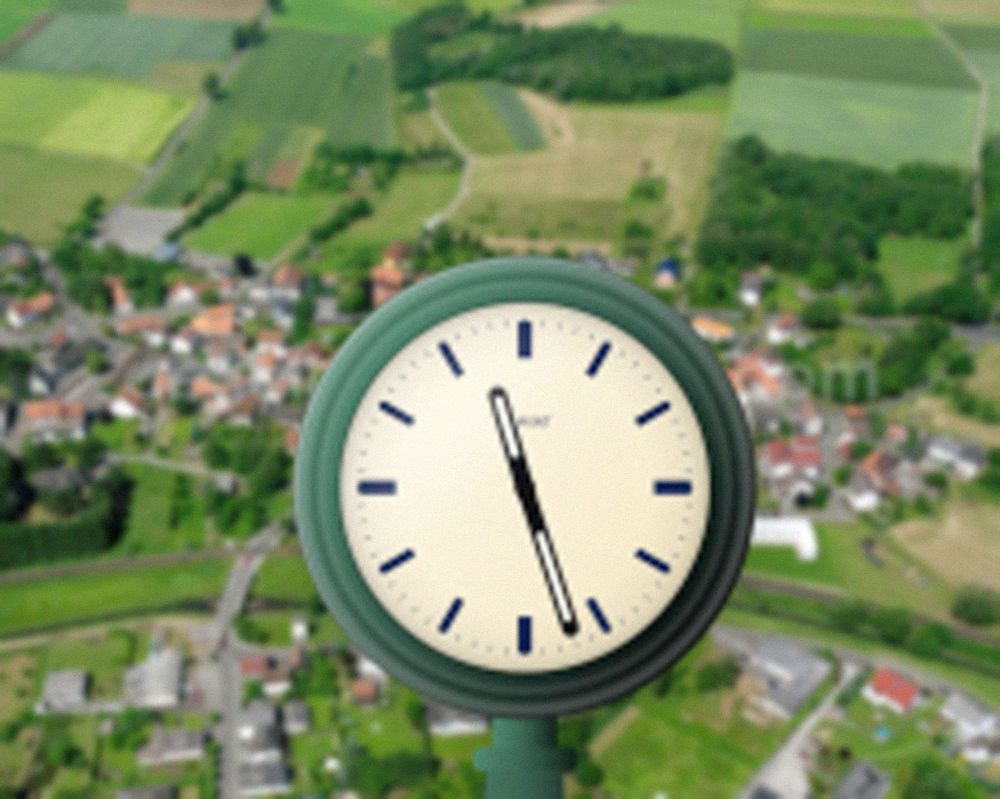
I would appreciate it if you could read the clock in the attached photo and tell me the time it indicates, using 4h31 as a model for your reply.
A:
11h27
